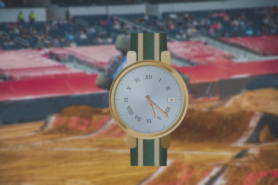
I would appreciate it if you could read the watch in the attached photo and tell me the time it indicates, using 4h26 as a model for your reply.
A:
5h22
